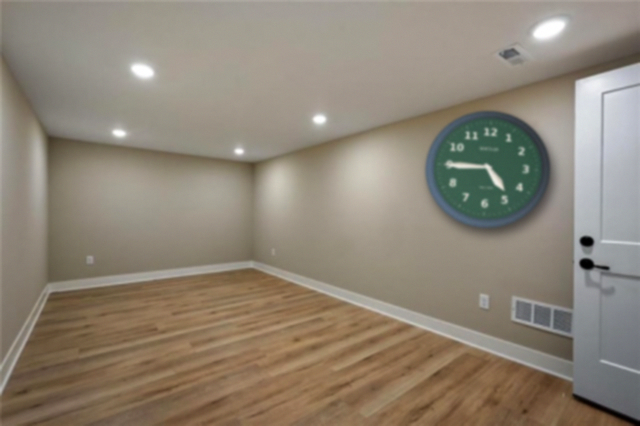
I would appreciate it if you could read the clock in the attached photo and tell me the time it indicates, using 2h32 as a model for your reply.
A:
4h45
